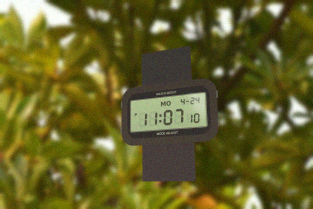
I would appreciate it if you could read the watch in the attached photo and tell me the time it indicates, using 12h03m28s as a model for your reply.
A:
11h07m10s
